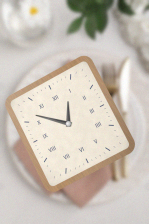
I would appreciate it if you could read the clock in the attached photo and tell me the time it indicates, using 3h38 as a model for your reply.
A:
12h52
